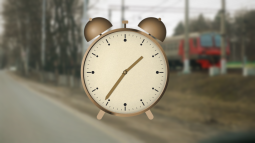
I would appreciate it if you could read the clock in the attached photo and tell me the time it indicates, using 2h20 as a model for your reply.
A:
1h36
